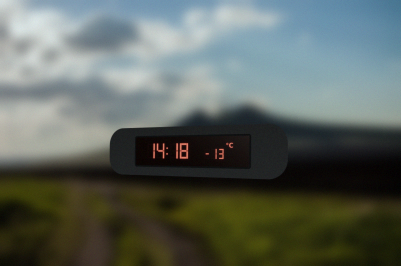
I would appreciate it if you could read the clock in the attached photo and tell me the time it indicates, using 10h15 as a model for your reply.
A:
14h18
